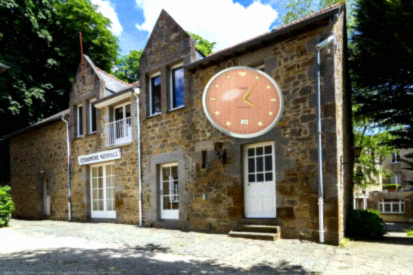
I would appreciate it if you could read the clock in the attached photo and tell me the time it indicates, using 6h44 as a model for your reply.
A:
4h06
